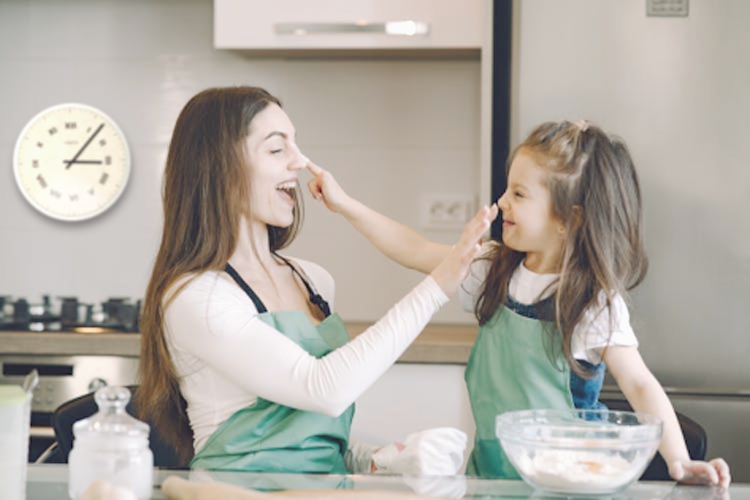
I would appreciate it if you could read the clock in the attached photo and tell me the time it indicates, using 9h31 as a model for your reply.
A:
3h07
